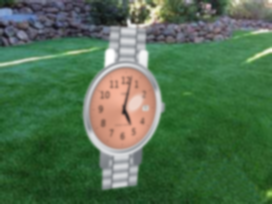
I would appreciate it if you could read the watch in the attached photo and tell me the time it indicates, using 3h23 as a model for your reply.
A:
5h02
